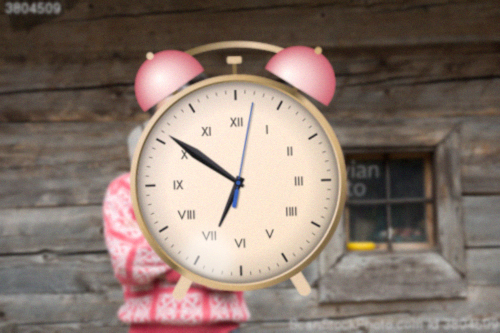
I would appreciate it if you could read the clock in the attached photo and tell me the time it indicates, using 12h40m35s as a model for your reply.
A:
6h51m02s
